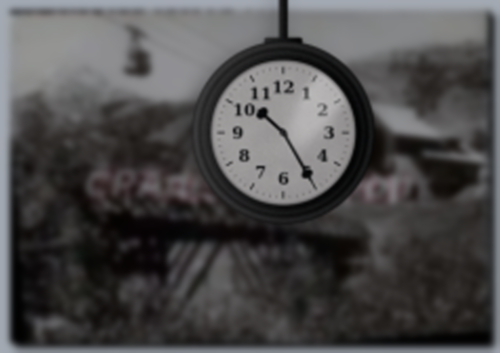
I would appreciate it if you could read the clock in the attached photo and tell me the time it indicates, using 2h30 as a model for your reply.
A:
10h25
